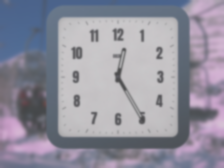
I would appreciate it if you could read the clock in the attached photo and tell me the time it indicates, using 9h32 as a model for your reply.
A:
12h25
